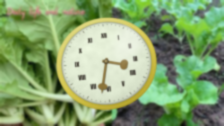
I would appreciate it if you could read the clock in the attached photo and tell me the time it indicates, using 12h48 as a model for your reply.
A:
3h32
